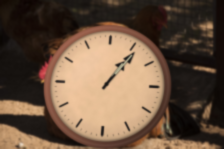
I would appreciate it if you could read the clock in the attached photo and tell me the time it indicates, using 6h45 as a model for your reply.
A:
1h06
